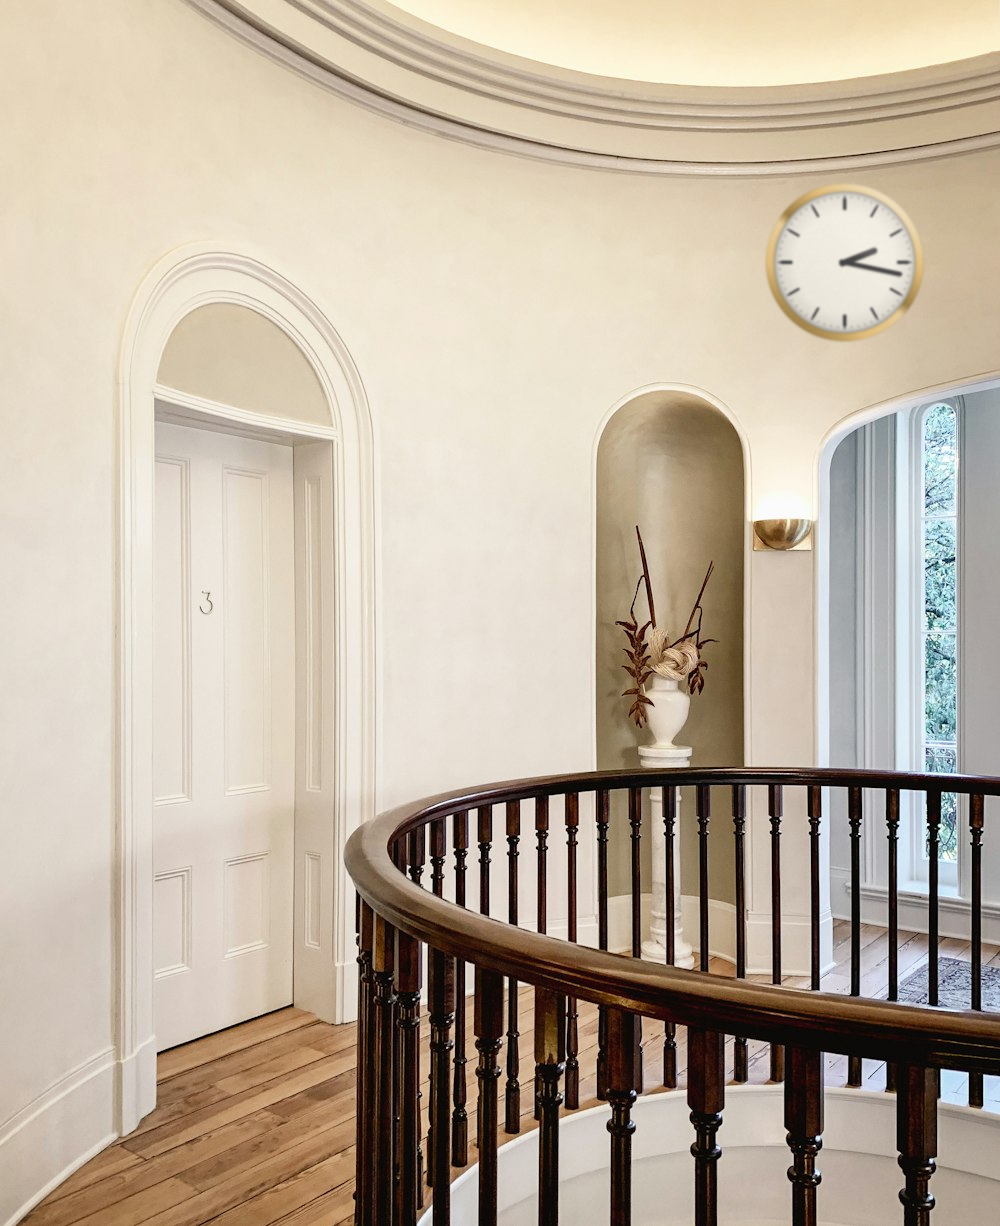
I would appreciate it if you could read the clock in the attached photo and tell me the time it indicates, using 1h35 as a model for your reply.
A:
2h17
